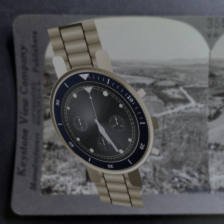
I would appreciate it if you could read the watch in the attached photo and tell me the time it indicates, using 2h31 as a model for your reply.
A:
5h26
